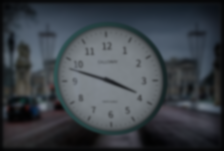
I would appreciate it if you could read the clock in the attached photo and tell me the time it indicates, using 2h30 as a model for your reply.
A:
3h48
